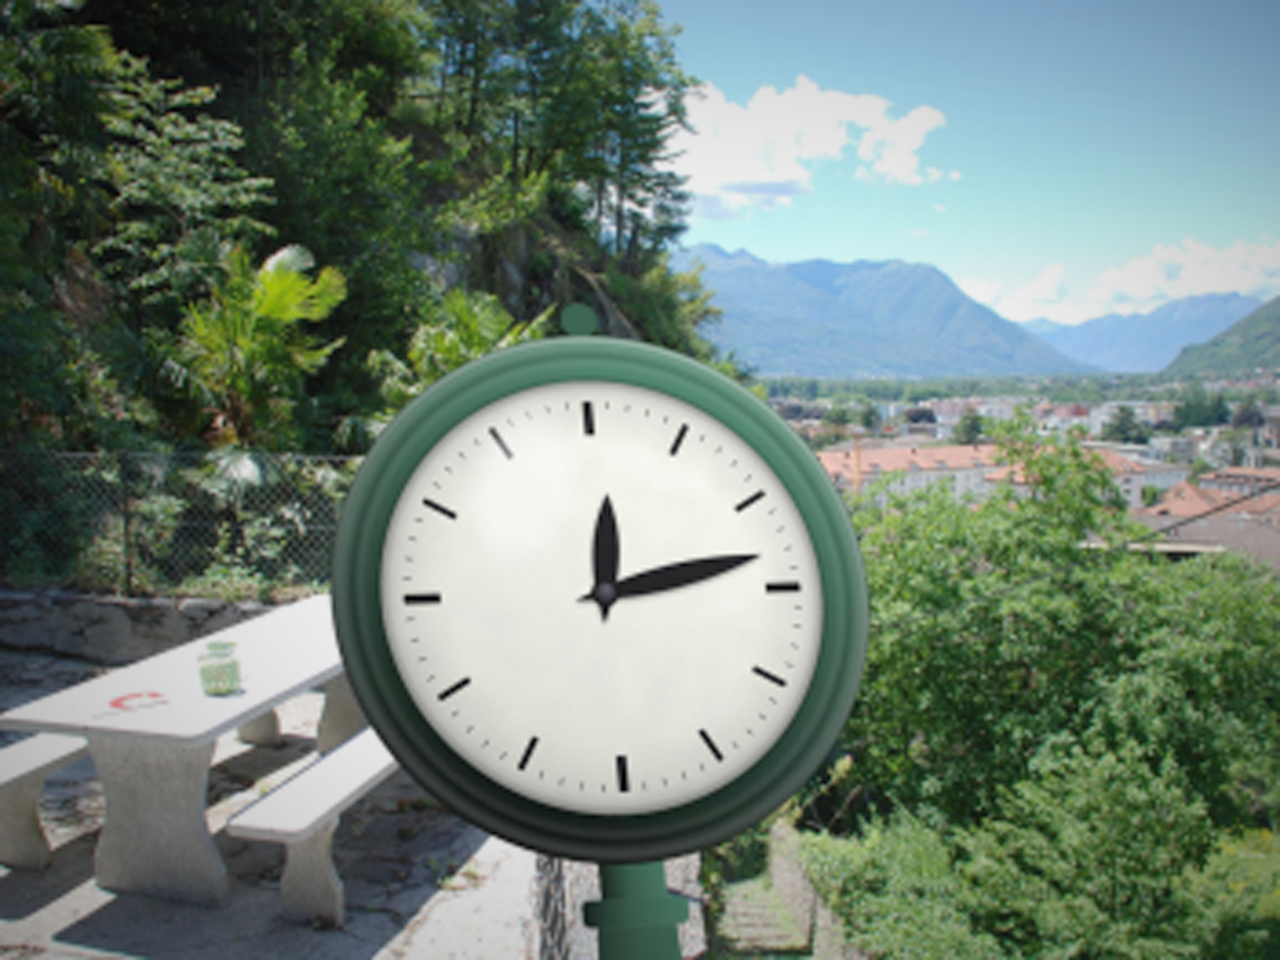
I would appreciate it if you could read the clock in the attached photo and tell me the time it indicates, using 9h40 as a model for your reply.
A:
12h13
